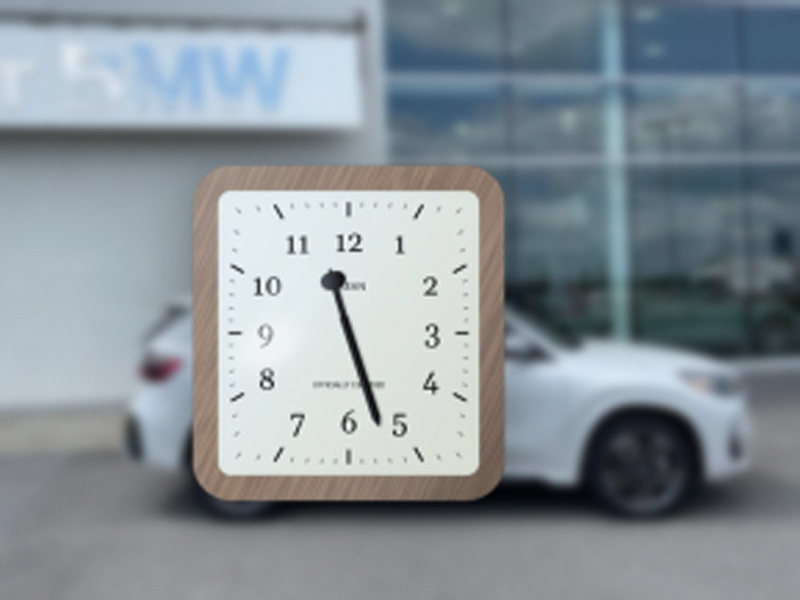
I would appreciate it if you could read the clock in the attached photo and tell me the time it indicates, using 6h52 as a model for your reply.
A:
11h27
